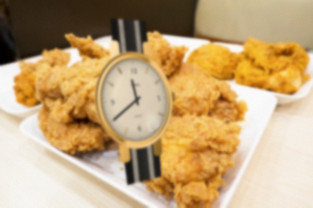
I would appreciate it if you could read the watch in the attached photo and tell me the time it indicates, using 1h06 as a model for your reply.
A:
11h40
